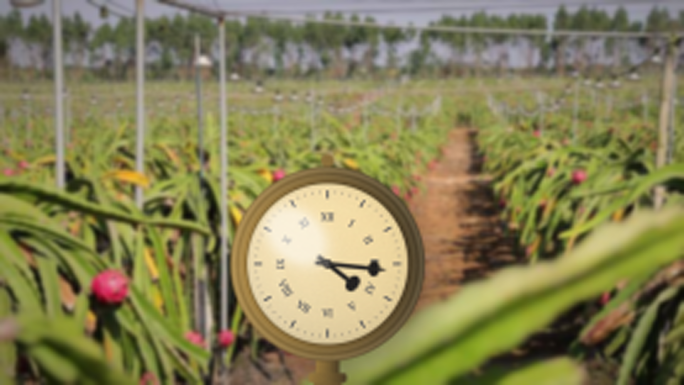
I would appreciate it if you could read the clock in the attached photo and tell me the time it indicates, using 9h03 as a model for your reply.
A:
4h16
